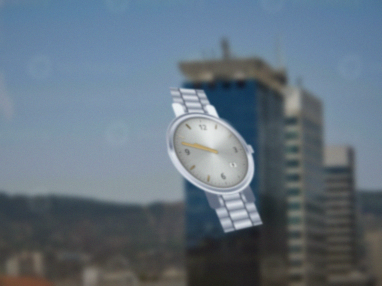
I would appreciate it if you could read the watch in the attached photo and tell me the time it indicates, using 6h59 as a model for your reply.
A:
9h48
